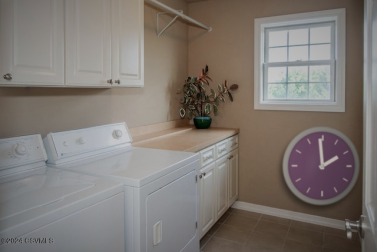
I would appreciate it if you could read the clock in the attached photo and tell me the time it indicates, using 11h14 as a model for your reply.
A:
1h59
